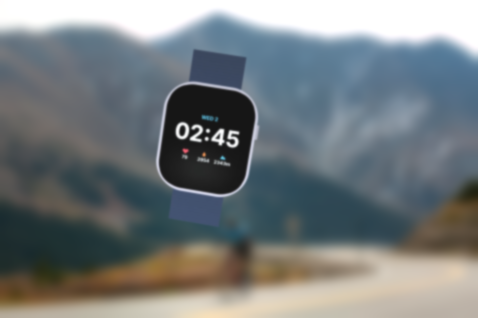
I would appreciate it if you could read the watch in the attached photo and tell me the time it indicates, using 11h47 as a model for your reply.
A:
2h45
